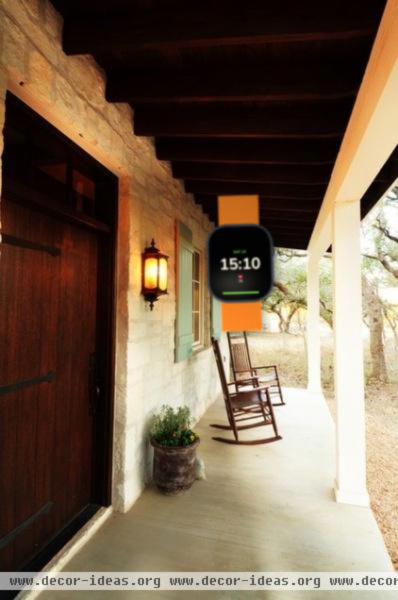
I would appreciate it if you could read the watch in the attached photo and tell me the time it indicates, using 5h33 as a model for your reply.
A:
15h10
